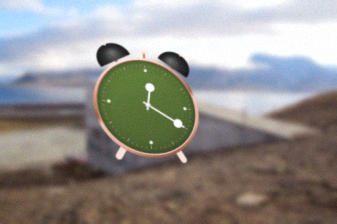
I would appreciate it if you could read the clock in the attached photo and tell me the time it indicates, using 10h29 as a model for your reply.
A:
12h20
